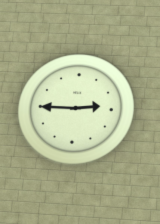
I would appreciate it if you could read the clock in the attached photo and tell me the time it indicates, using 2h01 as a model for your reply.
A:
2h45
